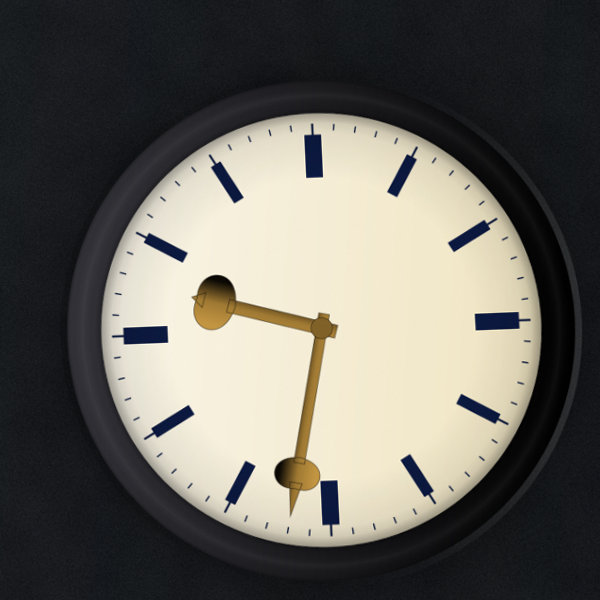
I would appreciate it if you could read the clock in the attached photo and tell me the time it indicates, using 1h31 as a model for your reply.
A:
9h32
